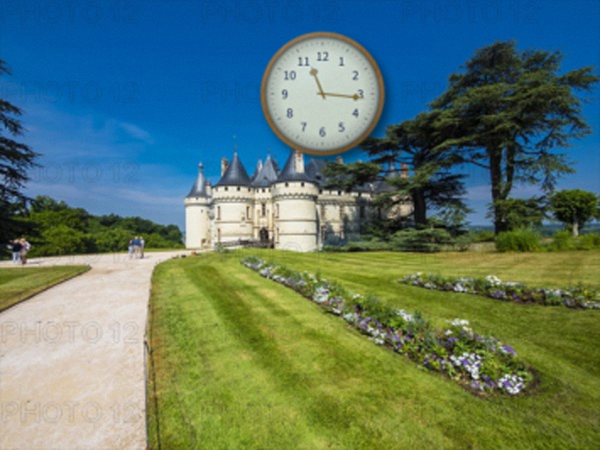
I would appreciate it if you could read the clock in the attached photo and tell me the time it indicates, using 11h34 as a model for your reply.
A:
11h16
